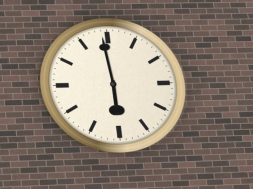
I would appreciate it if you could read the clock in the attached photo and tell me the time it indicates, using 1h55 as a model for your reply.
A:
5h59
